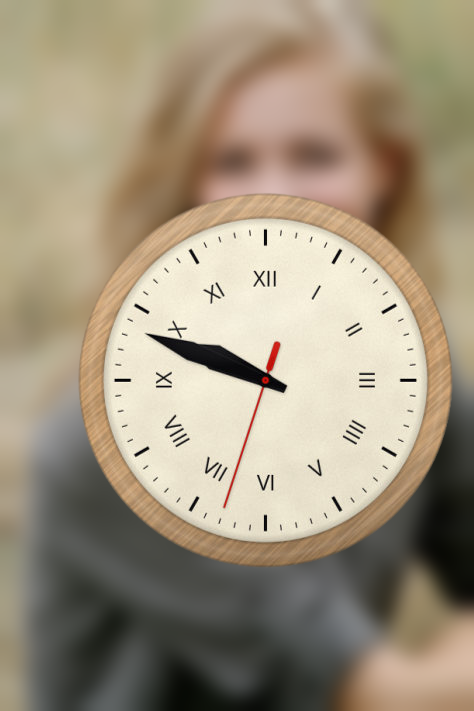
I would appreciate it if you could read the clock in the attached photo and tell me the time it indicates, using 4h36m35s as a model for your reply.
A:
9h48m33s
